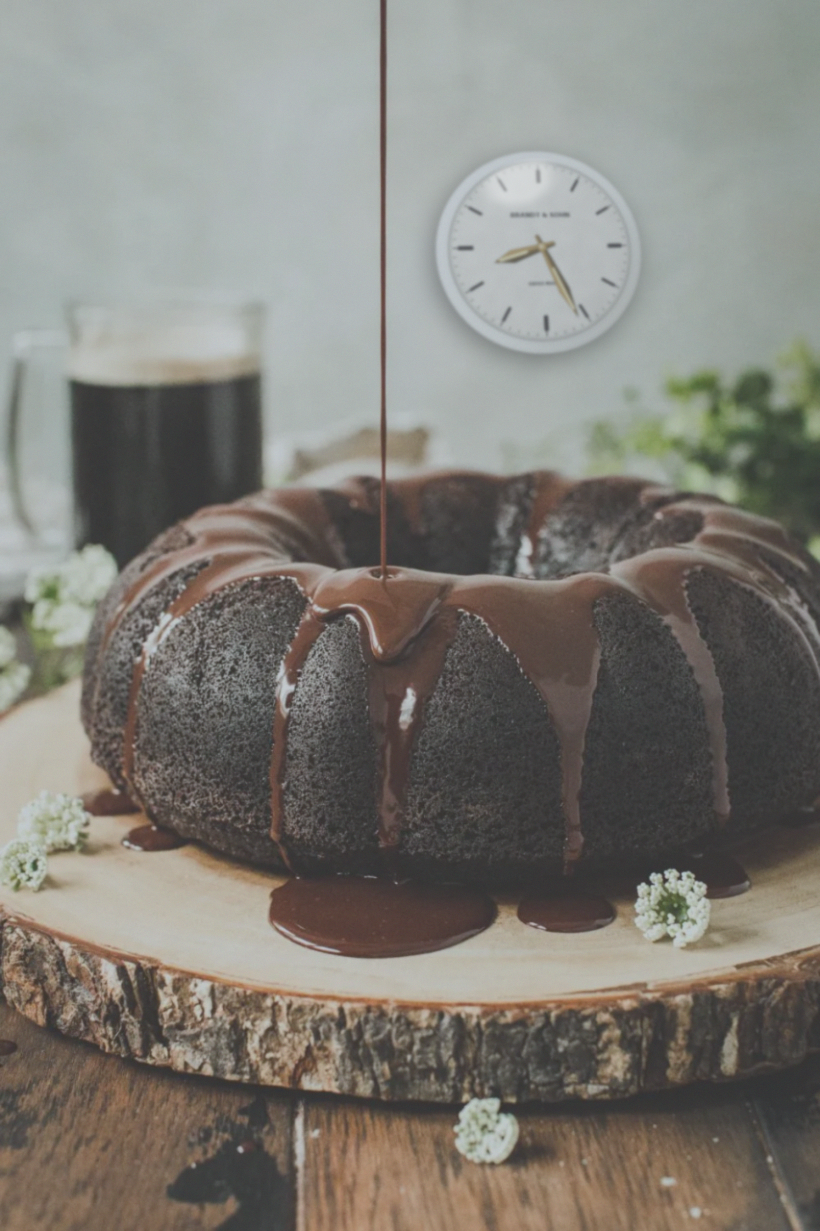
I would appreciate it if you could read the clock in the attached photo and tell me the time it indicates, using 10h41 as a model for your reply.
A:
8h26
